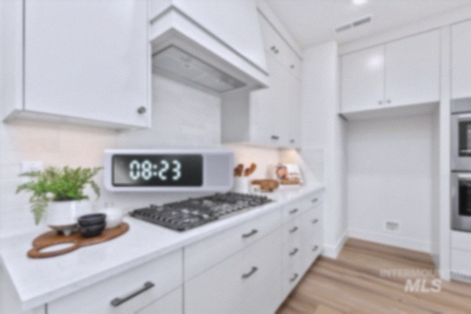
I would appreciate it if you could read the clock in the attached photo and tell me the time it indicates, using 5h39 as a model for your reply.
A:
8h23
